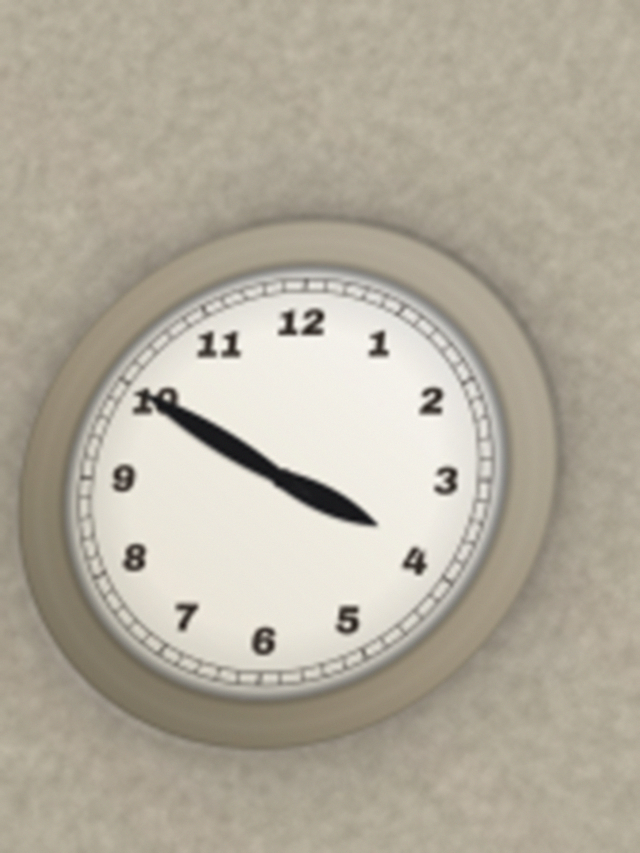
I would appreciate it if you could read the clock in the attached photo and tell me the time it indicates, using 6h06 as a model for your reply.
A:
3h50
